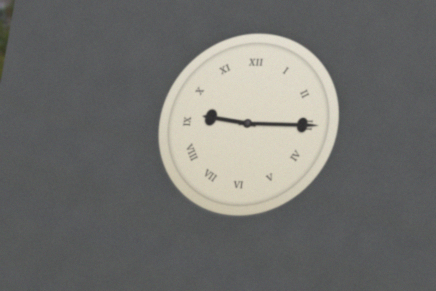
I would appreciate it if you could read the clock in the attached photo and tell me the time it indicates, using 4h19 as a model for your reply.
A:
9h15
